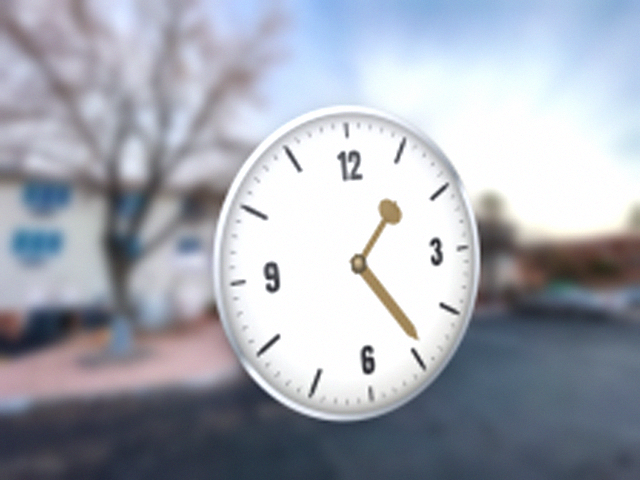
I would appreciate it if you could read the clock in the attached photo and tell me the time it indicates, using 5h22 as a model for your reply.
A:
1h24
